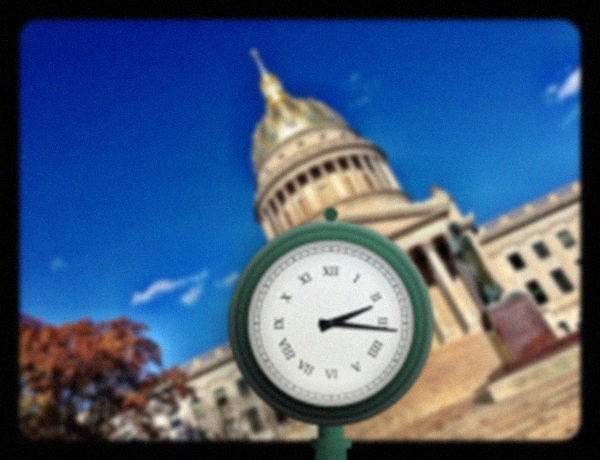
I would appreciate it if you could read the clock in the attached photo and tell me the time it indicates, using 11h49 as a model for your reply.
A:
2h16
